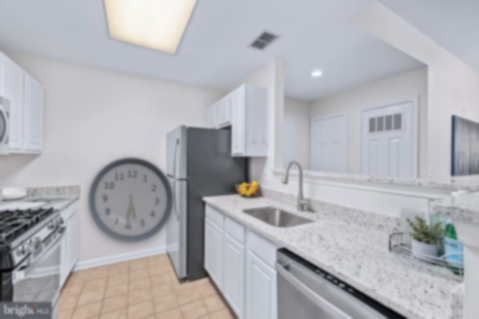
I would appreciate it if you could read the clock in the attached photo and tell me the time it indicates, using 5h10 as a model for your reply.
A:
5h31
